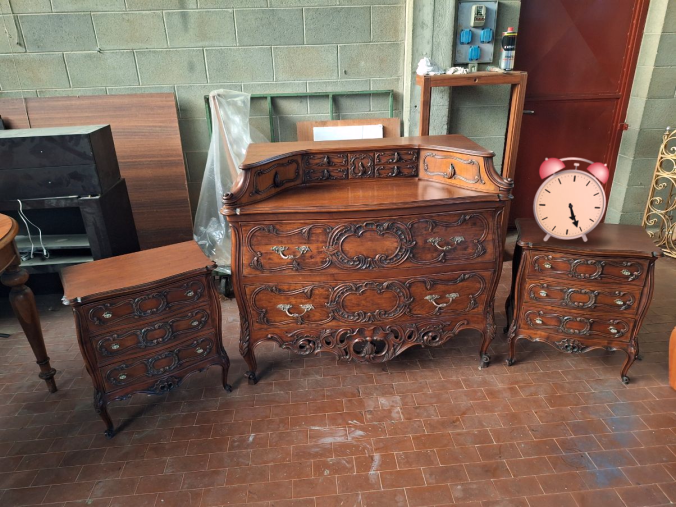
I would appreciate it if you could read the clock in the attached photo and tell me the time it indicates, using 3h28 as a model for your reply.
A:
5h26
